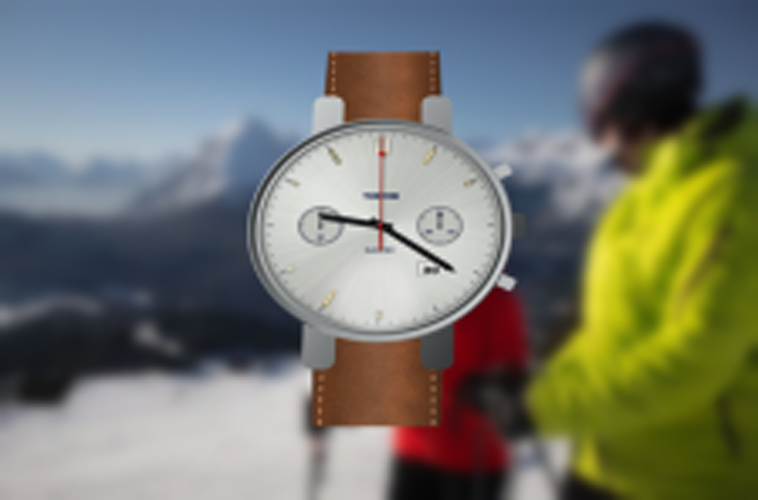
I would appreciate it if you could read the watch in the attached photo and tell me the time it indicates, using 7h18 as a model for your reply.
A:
9h21
